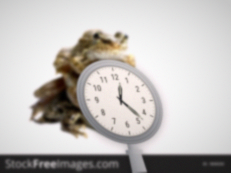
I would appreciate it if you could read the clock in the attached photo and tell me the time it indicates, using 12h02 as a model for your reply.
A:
12h23
